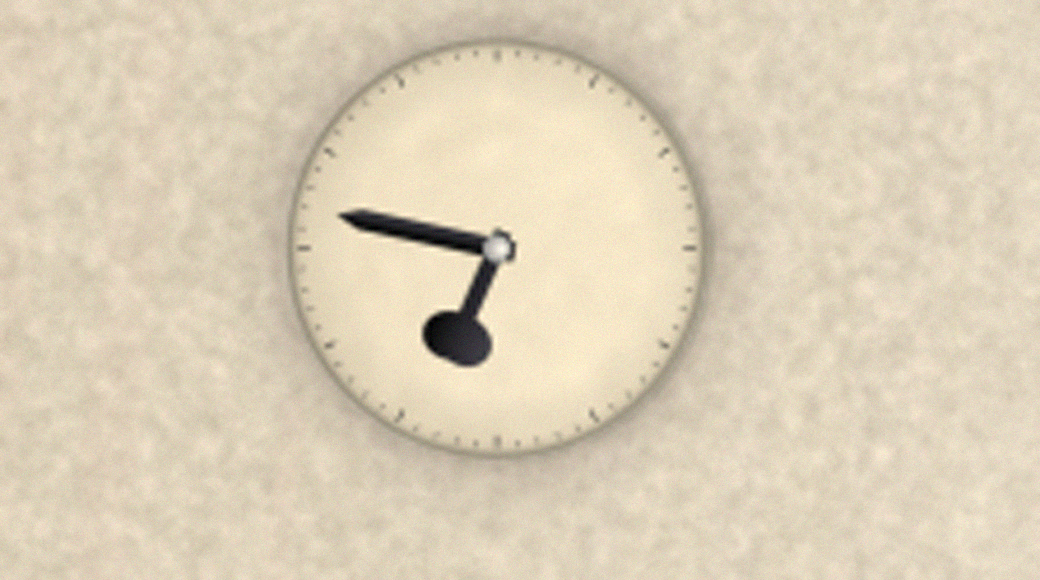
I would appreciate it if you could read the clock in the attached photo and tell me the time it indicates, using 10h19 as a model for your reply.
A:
6h47
